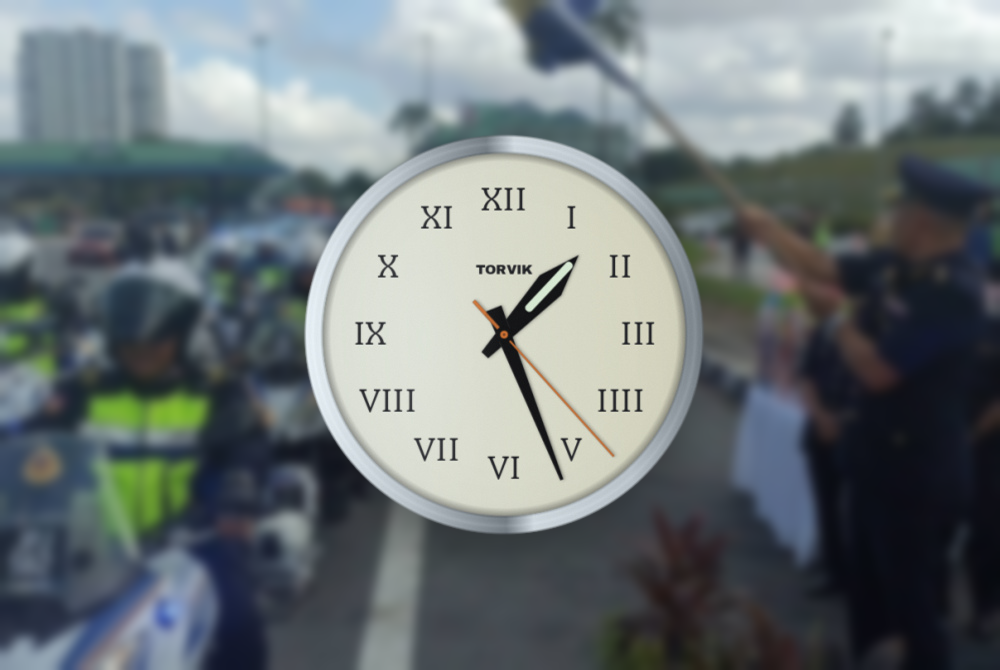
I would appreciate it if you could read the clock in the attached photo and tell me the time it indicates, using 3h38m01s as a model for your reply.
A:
1h26m23s
